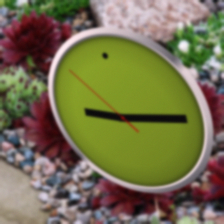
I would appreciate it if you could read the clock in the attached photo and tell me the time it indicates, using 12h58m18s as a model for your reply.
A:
9h14m53s
